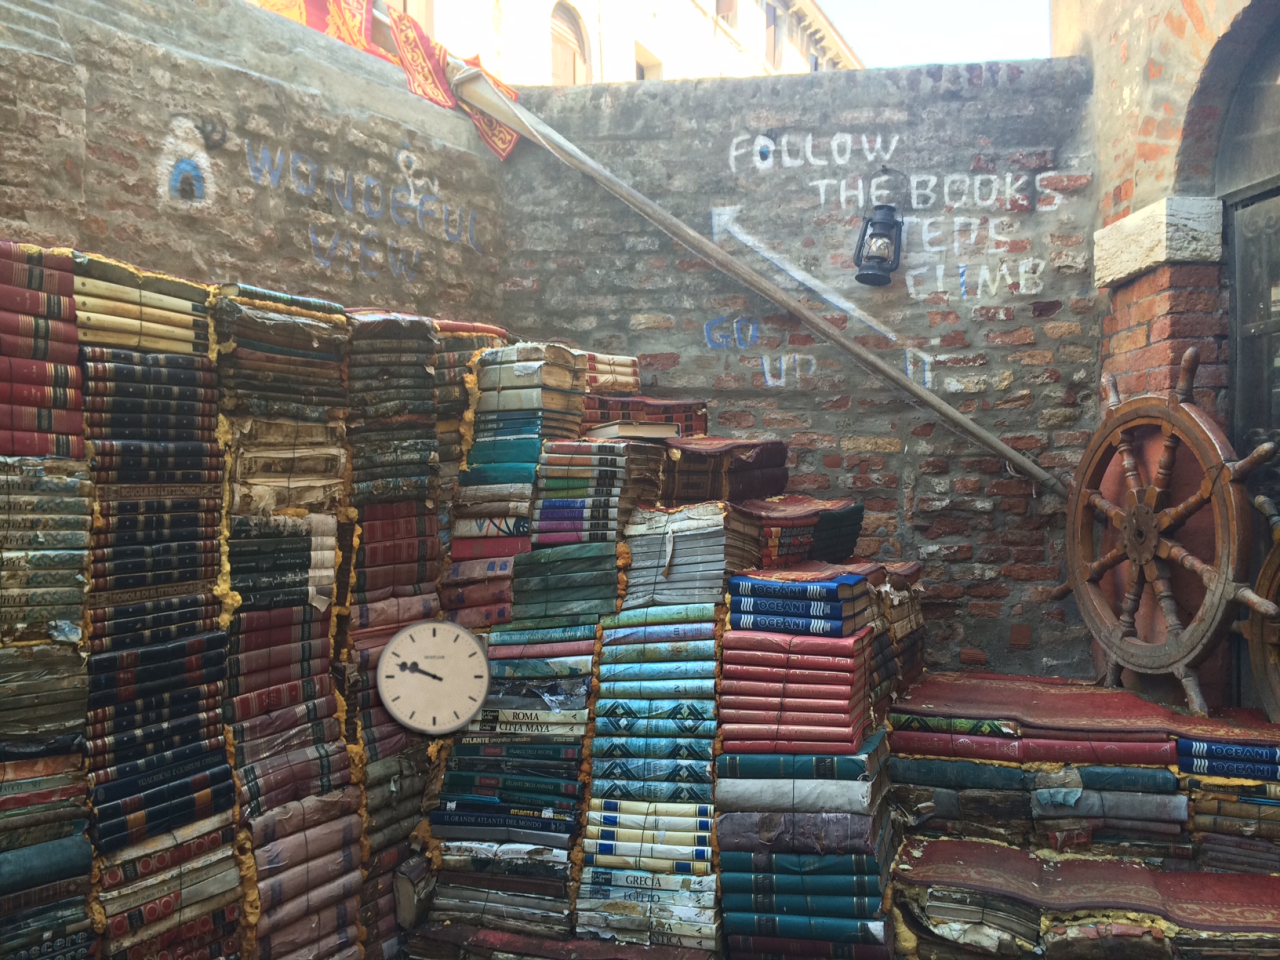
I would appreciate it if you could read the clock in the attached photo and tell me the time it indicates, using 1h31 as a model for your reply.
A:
9h48
